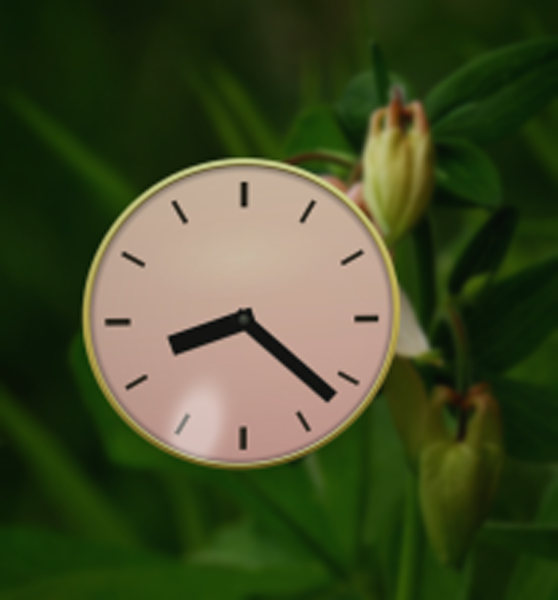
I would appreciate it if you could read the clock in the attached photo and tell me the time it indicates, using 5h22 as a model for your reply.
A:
8h22
